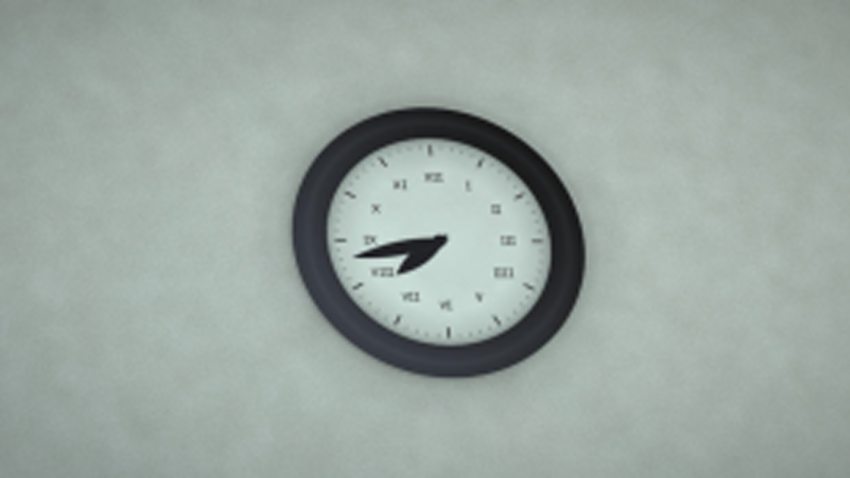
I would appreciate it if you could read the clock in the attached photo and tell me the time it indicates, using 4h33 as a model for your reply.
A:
7h43
